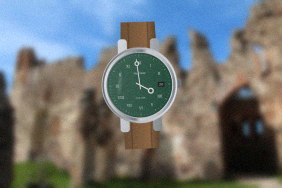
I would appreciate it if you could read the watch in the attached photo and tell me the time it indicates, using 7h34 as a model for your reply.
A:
3h59
